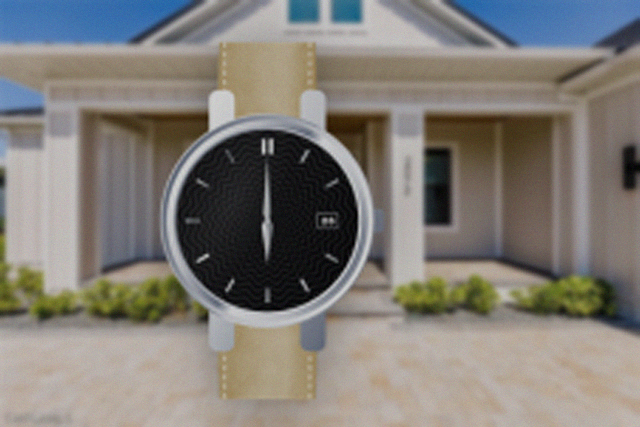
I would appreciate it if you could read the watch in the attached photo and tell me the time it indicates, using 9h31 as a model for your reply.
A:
6h00
